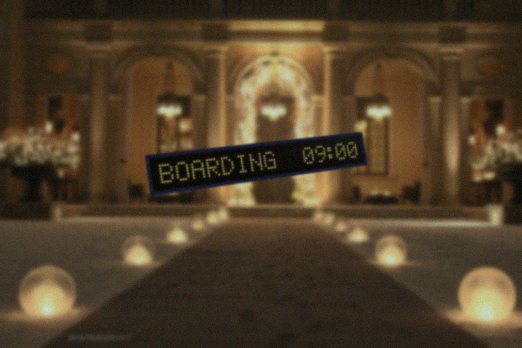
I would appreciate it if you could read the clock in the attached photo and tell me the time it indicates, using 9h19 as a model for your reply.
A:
9h00
